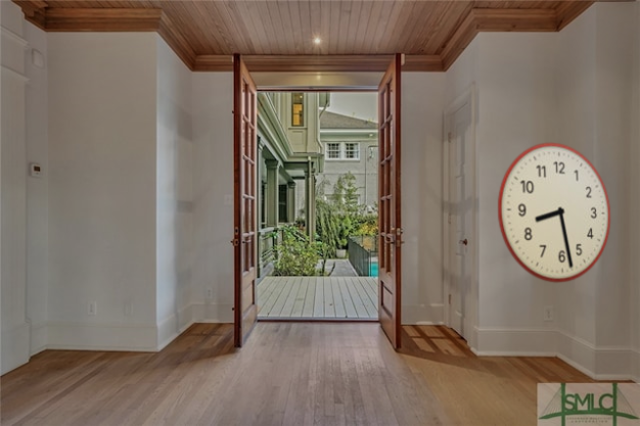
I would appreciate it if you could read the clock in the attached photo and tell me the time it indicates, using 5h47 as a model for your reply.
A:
8h28
